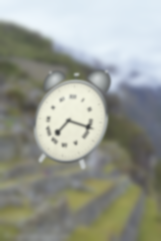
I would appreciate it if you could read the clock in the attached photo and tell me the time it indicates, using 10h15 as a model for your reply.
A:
7h17
